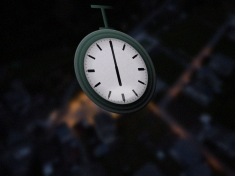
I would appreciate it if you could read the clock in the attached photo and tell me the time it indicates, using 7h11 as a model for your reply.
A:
6h00
